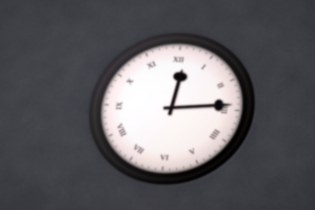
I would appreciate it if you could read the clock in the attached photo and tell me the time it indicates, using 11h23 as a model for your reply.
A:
12h14
